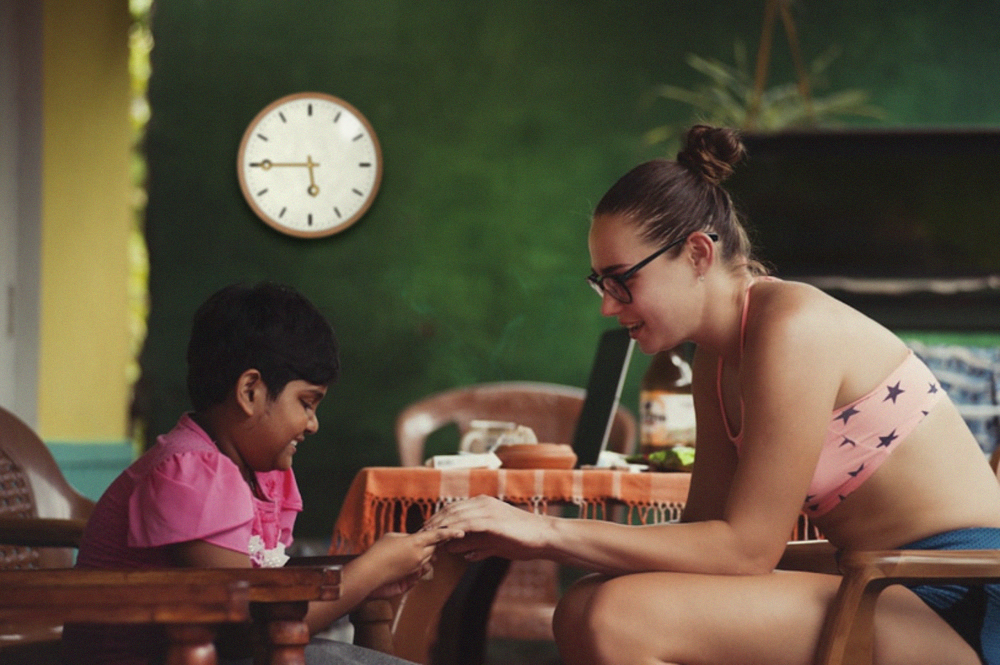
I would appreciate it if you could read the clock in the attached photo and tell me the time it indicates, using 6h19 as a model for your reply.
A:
5h45
